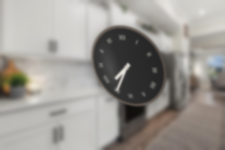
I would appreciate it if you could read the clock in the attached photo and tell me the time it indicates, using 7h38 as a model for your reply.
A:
7h35
